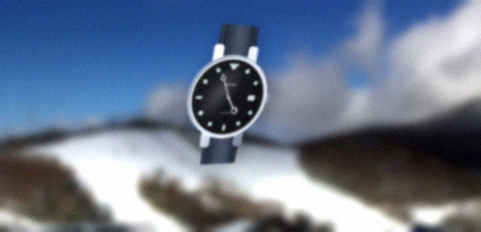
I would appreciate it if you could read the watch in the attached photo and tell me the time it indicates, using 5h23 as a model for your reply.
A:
4h56
